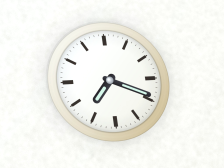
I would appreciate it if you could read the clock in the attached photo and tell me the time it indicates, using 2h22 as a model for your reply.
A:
7h19
